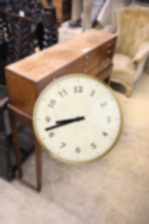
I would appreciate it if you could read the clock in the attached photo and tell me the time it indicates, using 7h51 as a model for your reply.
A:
8h42
